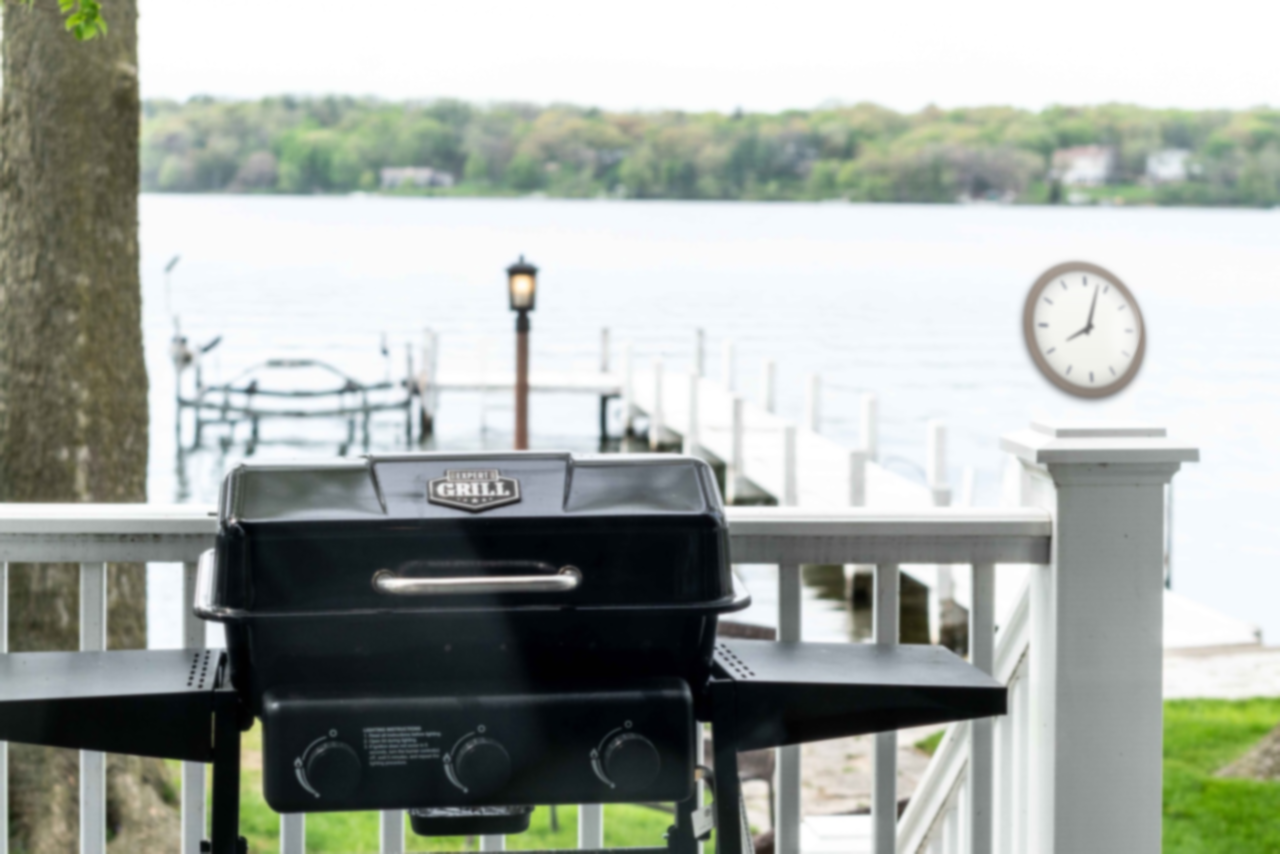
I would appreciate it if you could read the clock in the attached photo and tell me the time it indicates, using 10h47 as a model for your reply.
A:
8h03
